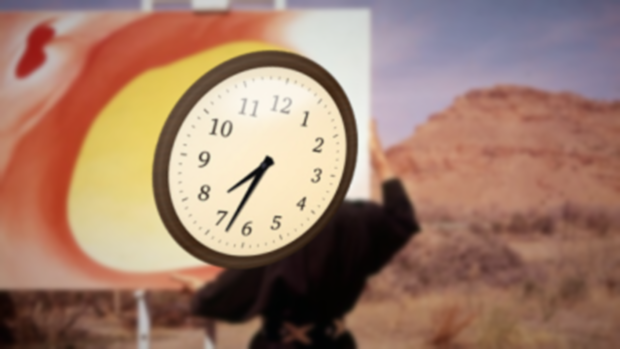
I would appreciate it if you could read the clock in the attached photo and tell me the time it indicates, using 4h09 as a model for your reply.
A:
7h33
